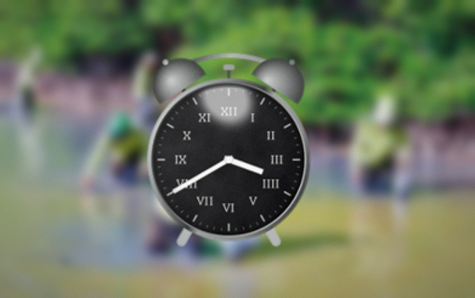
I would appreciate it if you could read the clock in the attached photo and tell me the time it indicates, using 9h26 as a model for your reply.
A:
3h40
